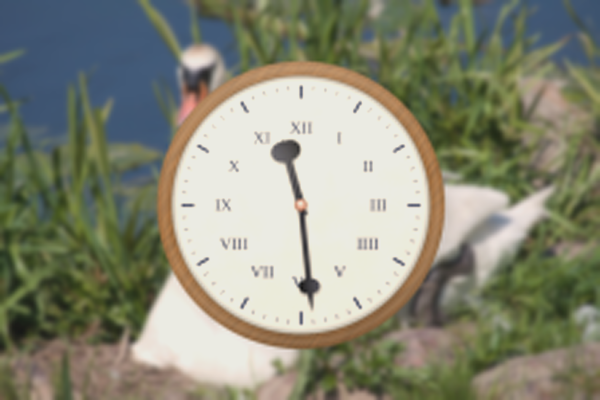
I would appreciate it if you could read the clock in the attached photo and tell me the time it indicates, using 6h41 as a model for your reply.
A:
11h29
